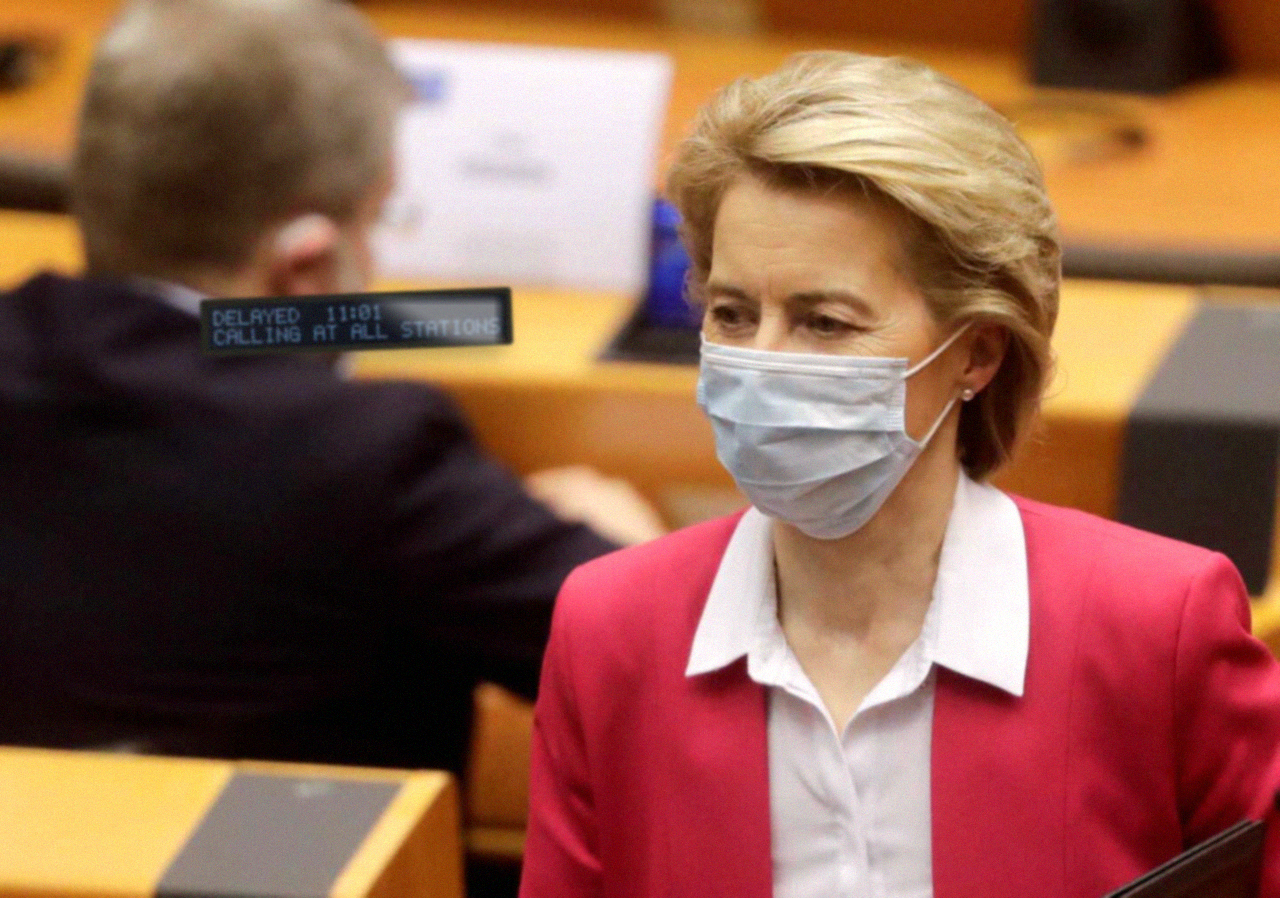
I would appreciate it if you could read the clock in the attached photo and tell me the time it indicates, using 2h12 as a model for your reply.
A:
11h01
